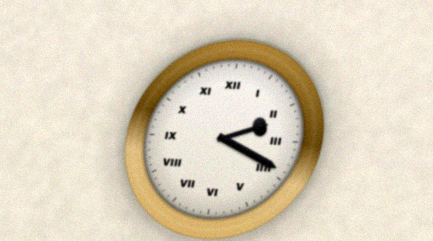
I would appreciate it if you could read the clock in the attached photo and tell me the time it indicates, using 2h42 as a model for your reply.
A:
2h19
